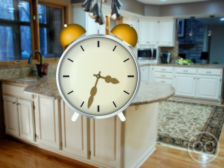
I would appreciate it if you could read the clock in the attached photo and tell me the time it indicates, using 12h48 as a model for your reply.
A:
3h33
